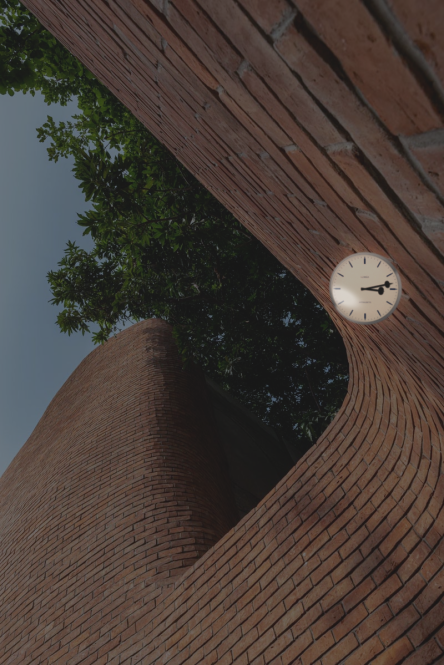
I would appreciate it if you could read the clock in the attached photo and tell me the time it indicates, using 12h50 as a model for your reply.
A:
3h13
